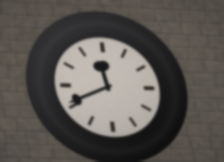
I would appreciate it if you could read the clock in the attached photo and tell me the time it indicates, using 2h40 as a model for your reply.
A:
11h41
